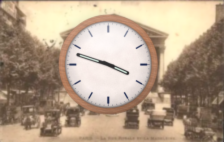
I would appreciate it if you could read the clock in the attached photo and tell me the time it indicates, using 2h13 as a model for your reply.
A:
3h48
